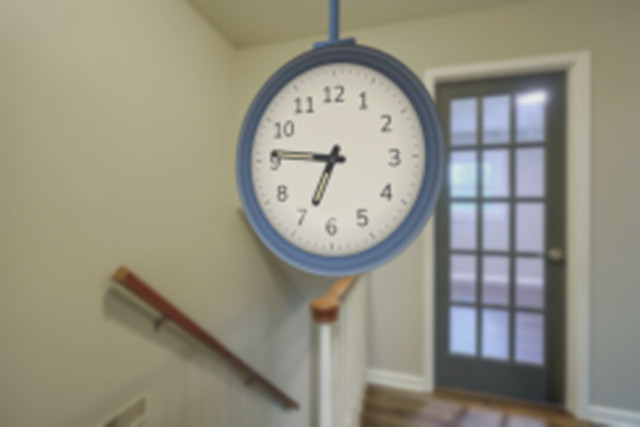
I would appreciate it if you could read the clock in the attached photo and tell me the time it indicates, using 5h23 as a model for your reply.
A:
6h46
